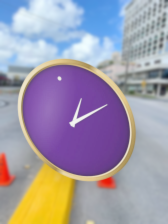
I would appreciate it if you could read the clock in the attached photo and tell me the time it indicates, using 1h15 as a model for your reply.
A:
1h12
